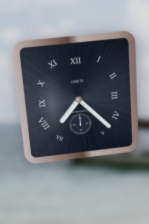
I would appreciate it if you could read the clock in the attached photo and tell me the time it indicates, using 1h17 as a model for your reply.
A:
7h23
